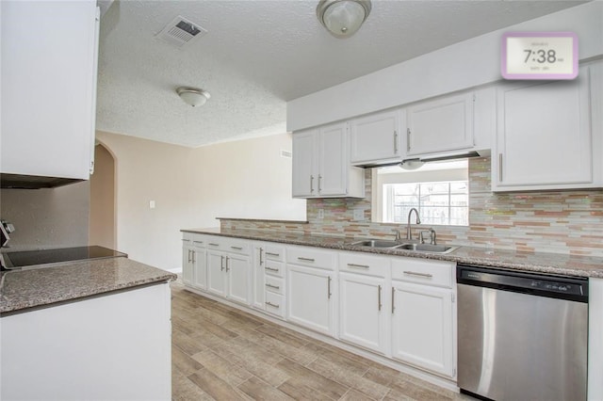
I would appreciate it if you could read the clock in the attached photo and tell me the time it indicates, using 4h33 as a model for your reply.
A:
7h38
